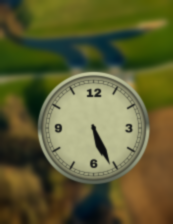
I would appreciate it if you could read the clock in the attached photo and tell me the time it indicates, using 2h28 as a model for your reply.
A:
5h26
